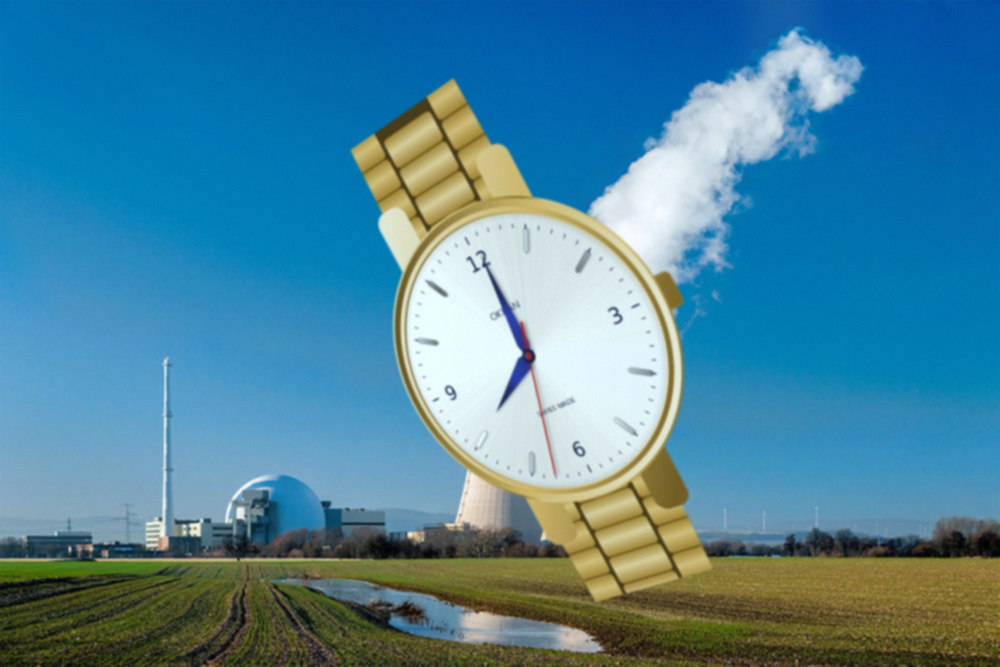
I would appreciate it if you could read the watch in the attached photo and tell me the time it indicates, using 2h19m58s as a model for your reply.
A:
8h00m33s
